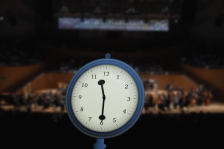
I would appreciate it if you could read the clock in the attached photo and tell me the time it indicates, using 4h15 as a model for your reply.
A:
11h30
